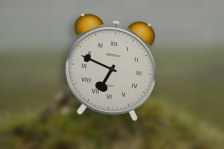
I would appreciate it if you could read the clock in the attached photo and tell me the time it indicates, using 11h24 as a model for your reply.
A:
6h48
